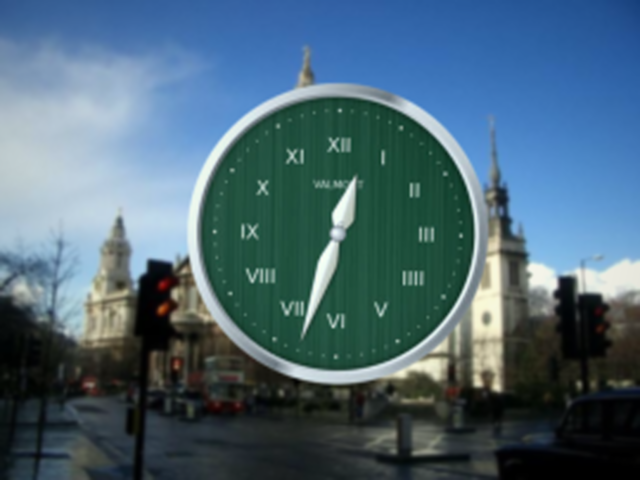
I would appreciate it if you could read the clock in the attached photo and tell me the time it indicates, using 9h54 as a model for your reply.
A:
12h33
